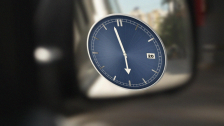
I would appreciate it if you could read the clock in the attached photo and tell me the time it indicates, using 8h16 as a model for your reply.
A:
5h58
